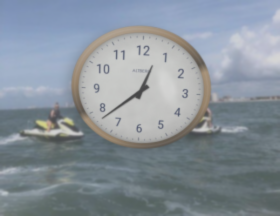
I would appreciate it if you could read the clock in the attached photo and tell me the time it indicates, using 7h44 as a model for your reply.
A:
12h38
